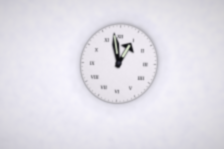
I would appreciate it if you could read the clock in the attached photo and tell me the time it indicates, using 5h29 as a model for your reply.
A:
12h58
